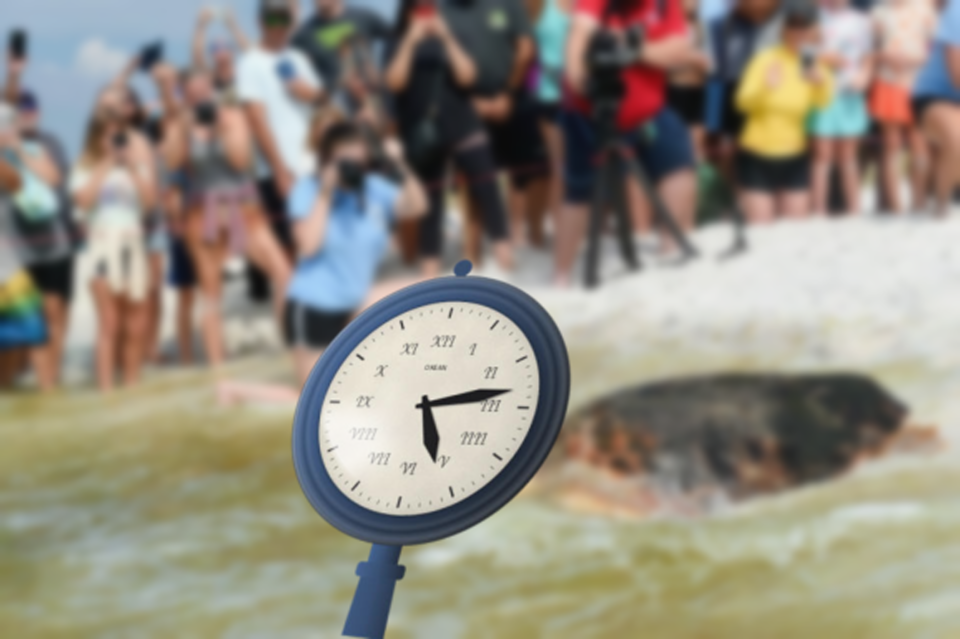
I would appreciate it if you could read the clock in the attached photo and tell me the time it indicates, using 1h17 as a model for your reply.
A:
5h13
